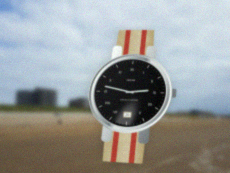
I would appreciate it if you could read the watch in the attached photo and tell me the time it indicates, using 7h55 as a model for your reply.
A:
2h47
